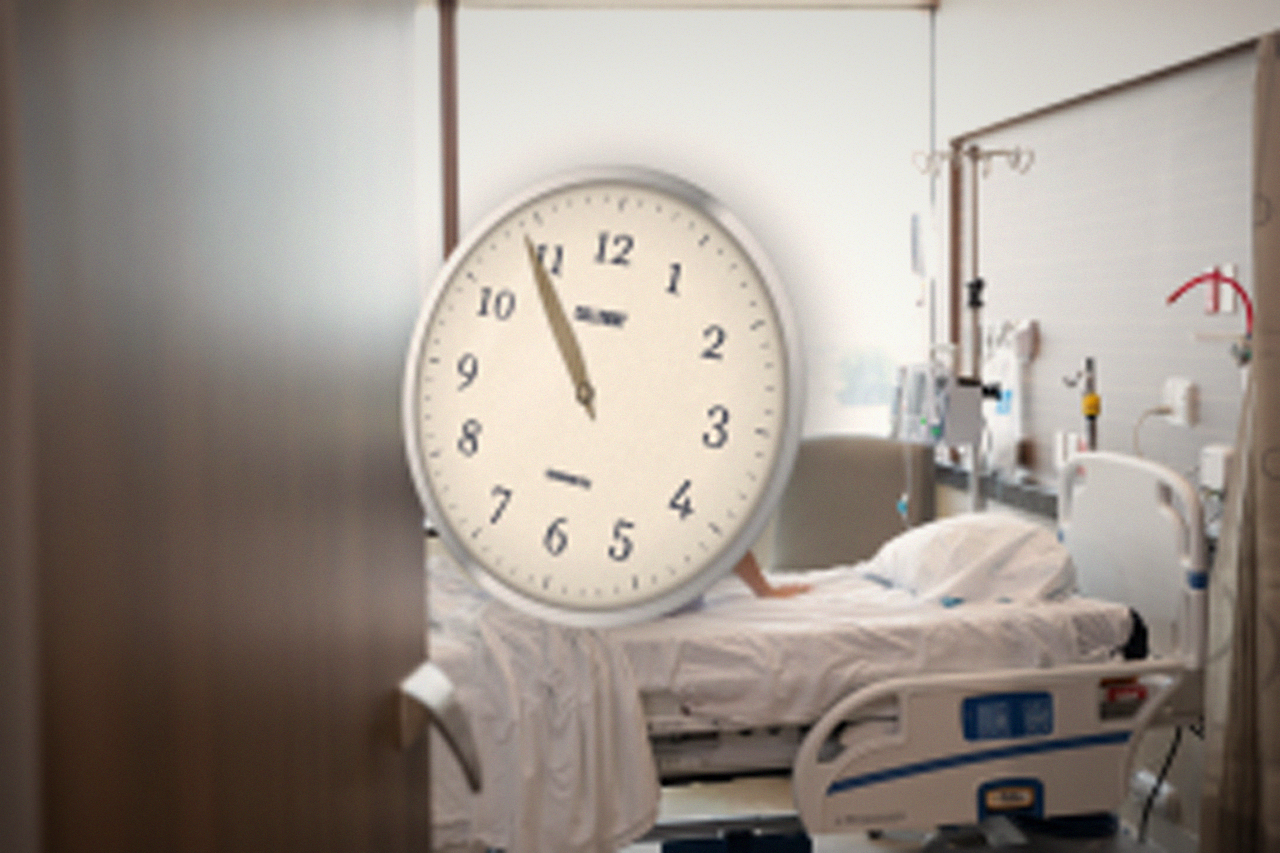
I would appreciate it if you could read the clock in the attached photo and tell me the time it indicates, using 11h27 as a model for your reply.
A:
10h54
